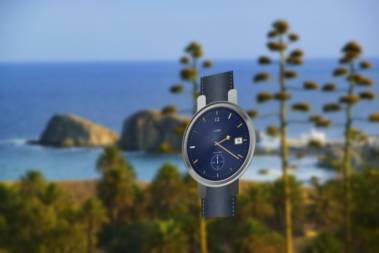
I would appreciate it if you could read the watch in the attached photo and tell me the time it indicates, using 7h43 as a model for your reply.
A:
2h21
